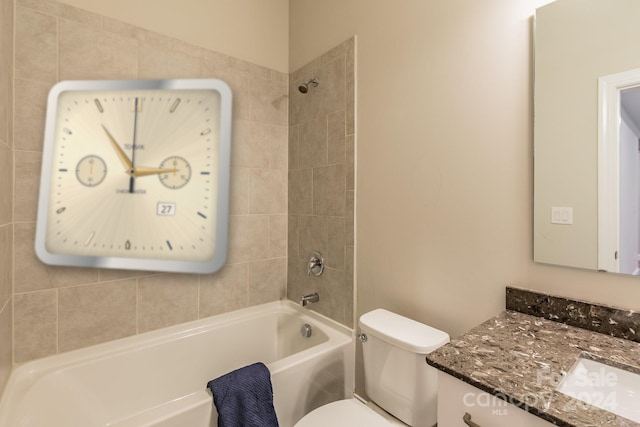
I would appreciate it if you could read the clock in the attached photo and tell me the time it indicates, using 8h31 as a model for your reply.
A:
2h54
